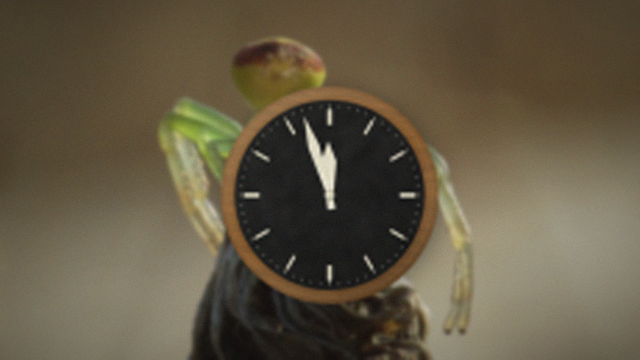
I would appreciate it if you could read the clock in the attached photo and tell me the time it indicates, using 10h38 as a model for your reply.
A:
11h57
